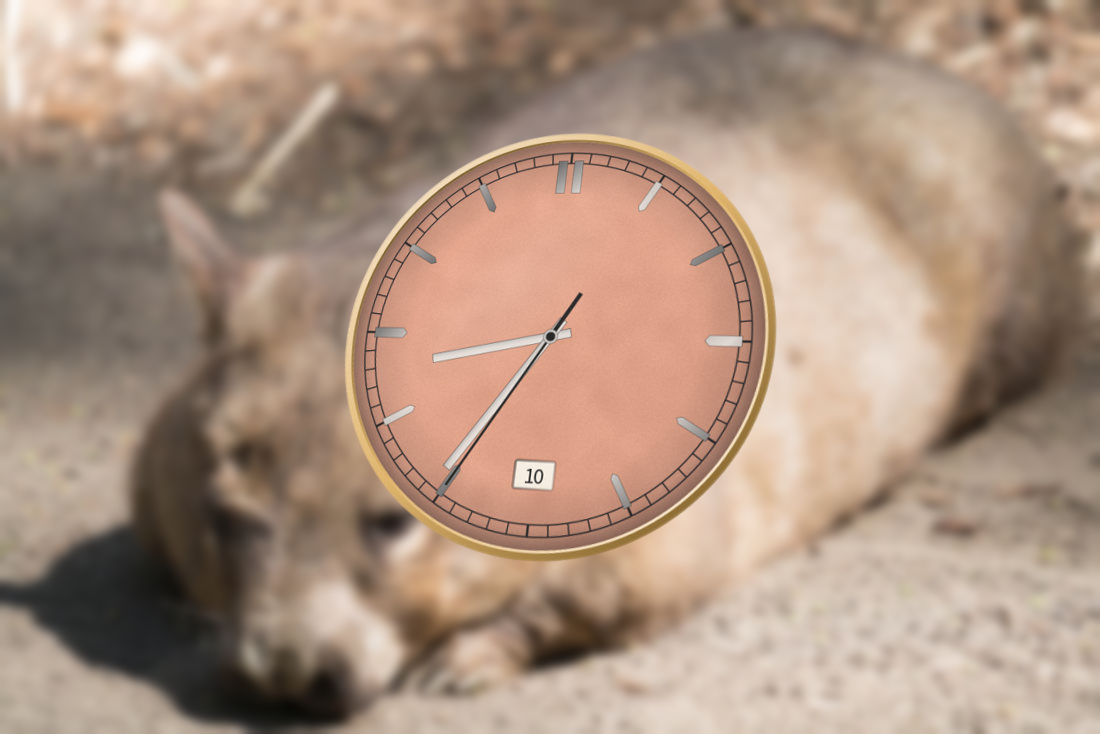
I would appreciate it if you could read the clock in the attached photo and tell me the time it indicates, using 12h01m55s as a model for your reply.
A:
8h35m35s
